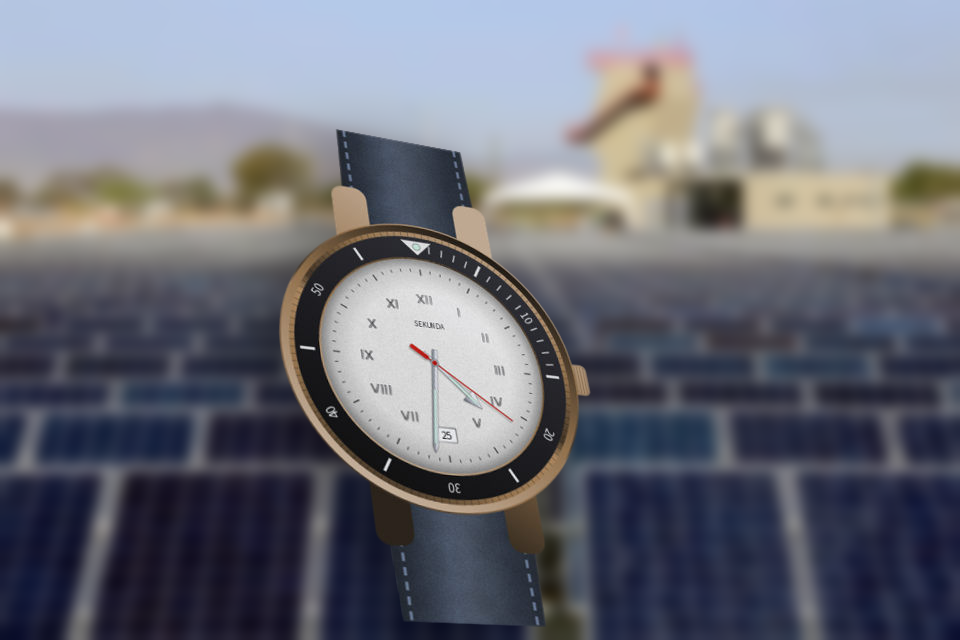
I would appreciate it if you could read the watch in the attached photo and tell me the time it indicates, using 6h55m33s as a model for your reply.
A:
4h31m21s
